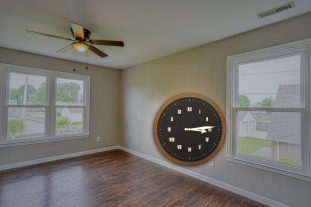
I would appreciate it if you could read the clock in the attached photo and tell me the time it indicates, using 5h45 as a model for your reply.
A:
3h14
